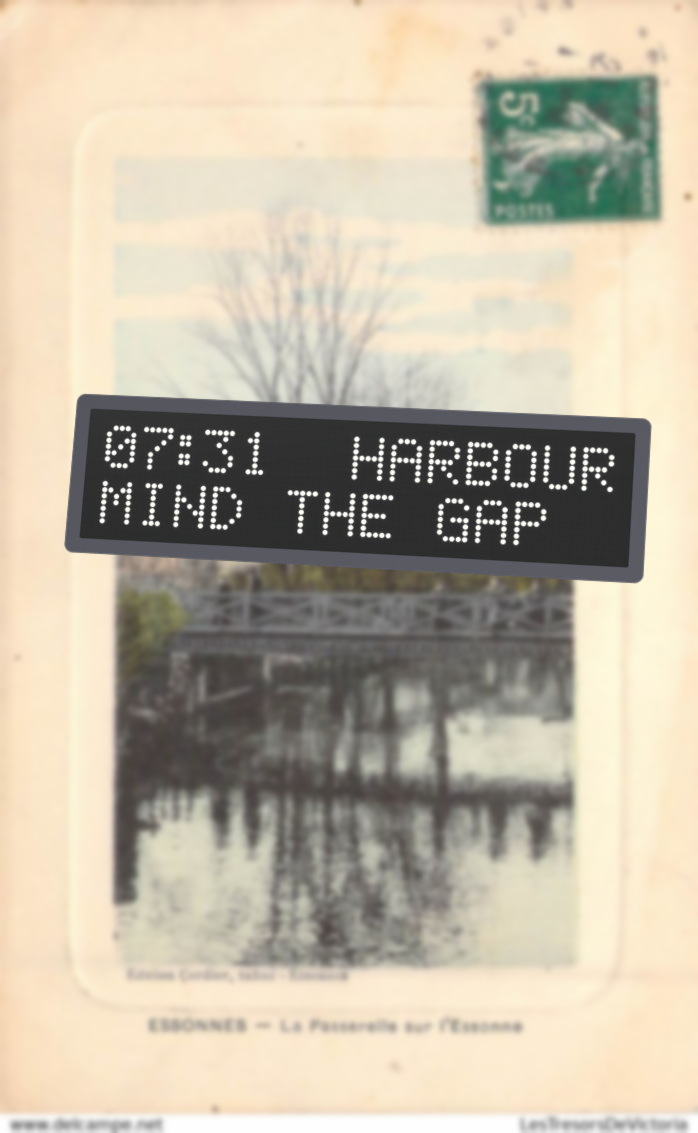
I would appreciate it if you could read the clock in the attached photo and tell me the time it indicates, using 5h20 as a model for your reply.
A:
7h31
